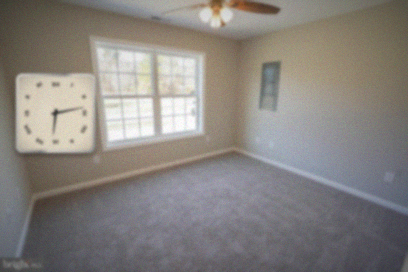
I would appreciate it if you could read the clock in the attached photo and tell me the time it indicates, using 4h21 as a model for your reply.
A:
6h13
